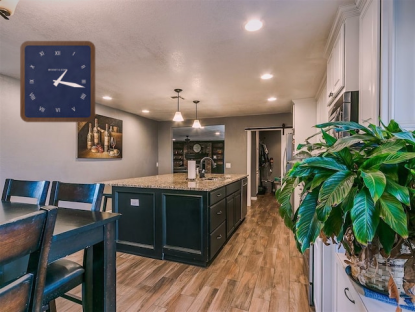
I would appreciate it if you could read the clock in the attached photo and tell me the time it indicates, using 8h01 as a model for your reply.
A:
1h17
